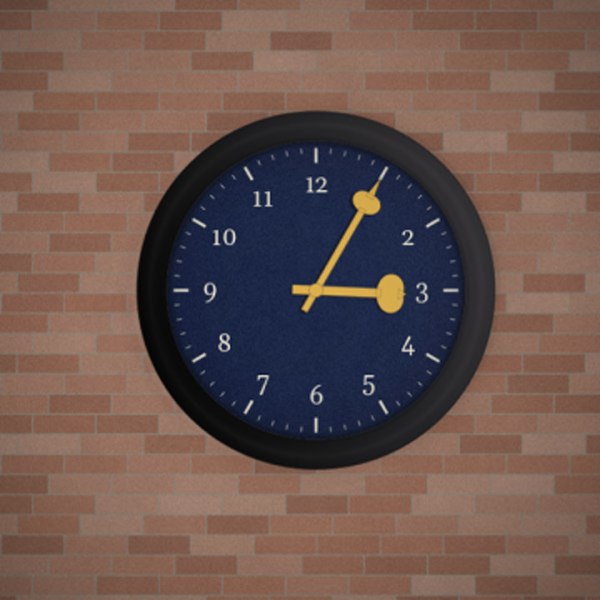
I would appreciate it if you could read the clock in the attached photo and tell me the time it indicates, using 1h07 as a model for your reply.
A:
3h05
